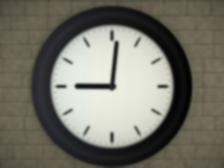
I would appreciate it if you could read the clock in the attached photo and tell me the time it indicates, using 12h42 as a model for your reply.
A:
9h01
